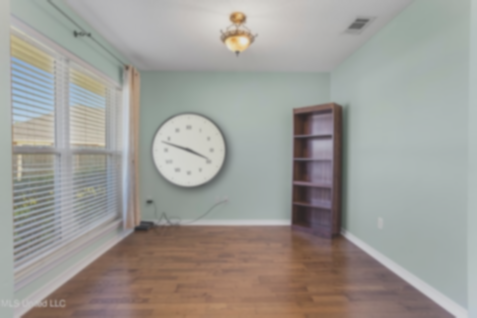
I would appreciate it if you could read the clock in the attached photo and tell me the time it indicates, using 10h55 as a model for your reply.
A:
3h48
